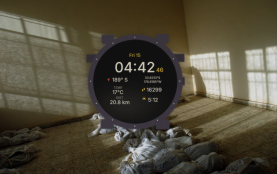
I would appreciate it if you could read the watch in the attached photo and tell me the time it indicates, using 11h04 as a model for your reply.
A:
4h42
